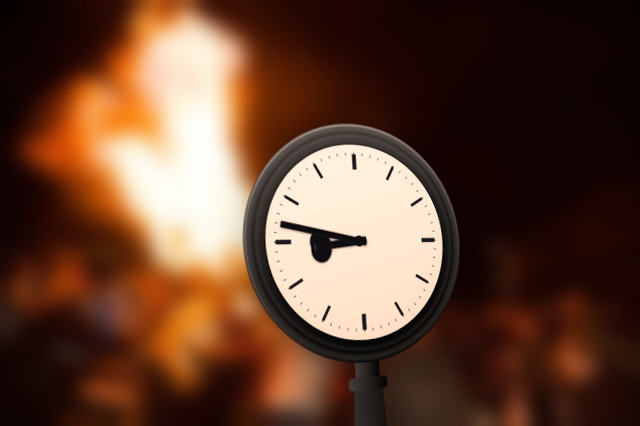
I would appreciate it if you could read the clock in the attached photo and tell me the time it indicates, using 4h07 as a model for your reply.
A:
8h47
